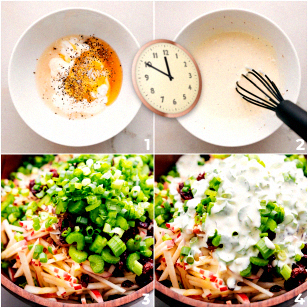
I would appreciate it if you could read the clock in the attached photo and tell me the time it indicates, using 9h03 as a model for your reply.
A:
11h50
